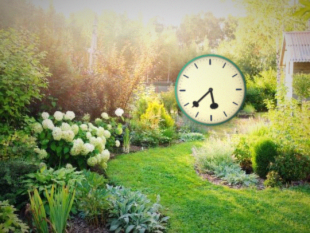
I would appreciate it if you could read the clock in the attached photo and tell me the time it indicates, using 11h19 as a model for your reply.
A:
5h38
